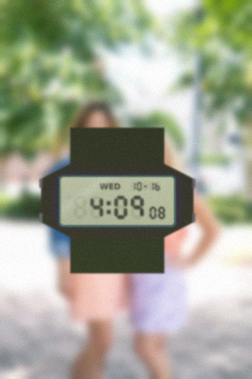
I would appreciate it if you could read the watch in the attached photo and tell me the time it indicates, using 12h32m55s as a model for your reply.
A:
4h09m08s
